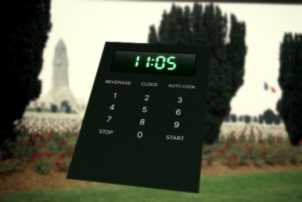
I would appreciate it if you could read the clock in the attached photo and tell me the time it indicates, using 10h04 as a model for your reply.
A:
11h05
